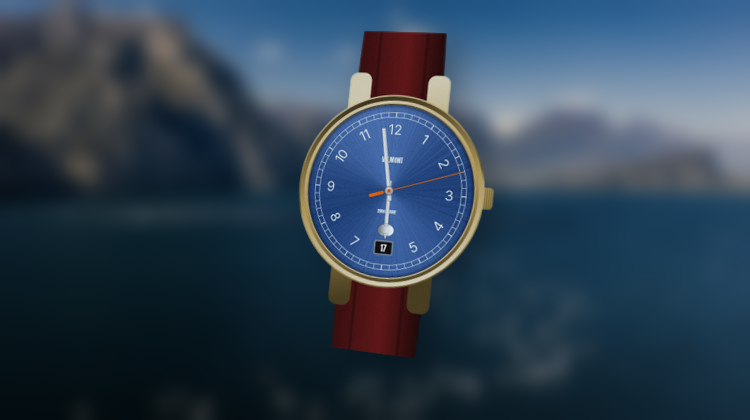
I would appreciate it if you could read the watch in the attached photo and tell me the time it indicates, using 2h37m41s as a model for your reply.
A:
5h58m12s
